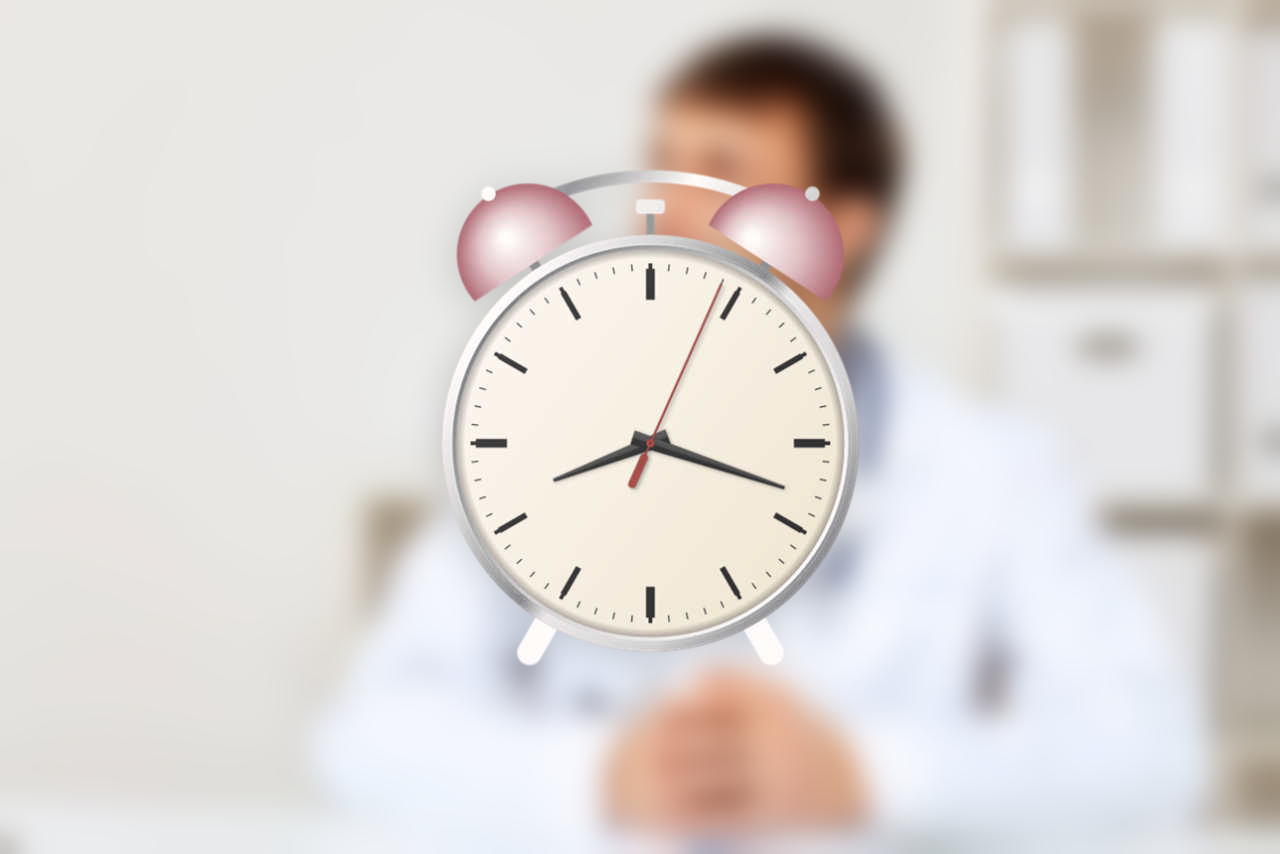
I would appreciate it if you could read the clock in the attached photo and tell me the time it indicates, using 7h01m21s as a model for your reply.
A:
8h18m04s
